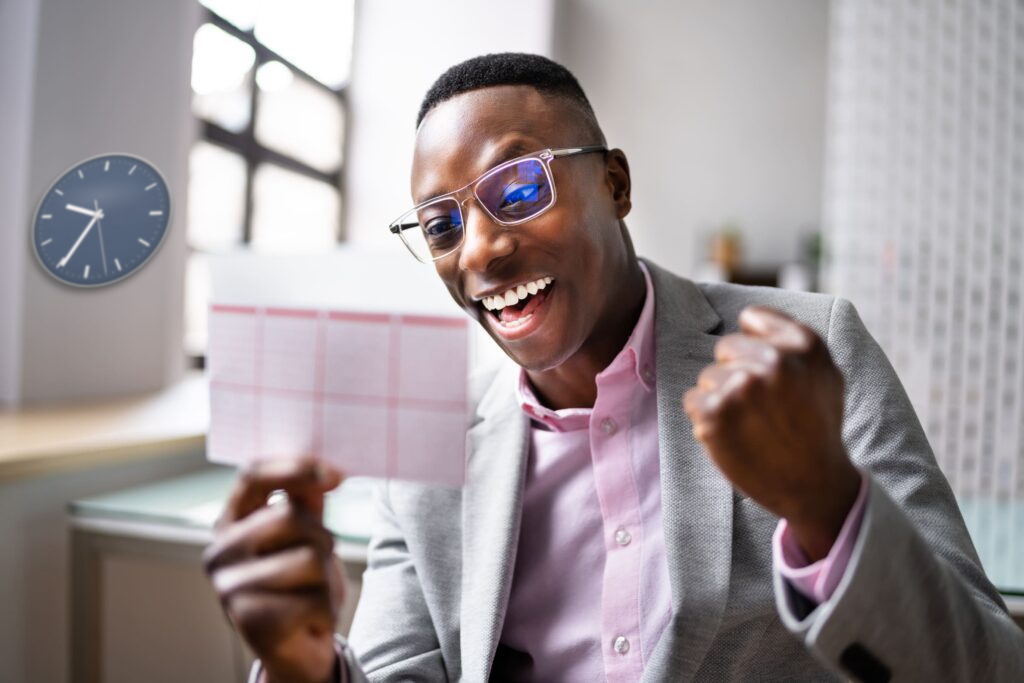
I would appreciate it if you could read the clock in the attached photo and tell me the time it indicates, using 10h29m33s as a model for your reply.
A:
9h34m27s
